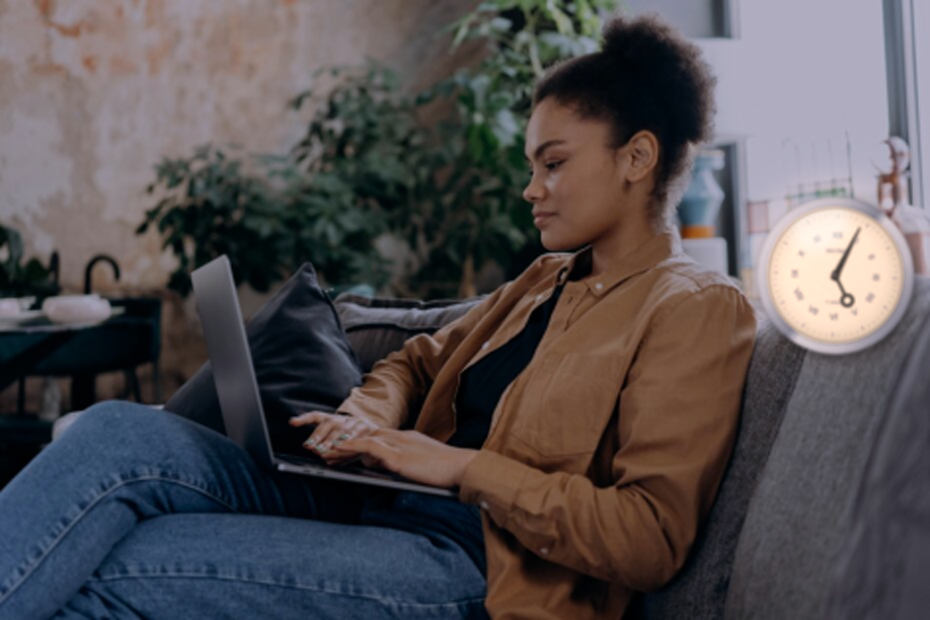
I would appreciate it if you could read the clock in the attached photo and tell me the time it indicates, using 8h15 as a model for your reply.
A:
5h04
